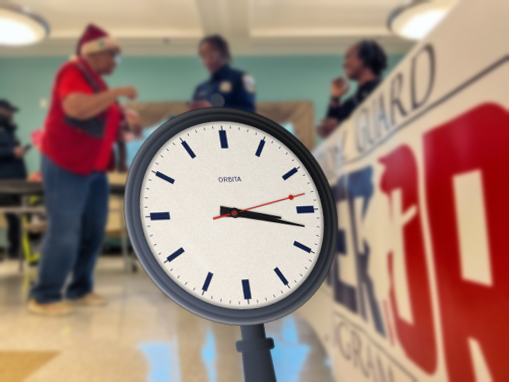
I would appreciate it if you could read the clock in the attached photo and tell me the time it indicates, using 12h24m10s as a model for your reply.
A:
3h17m13s
